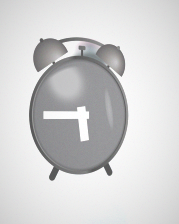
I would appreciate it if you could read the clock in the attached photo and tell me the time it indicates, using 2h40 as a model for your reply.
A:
5h45
